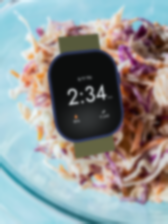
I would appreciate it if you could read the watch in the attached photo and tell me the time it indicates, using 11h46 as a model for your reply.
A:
2h34
